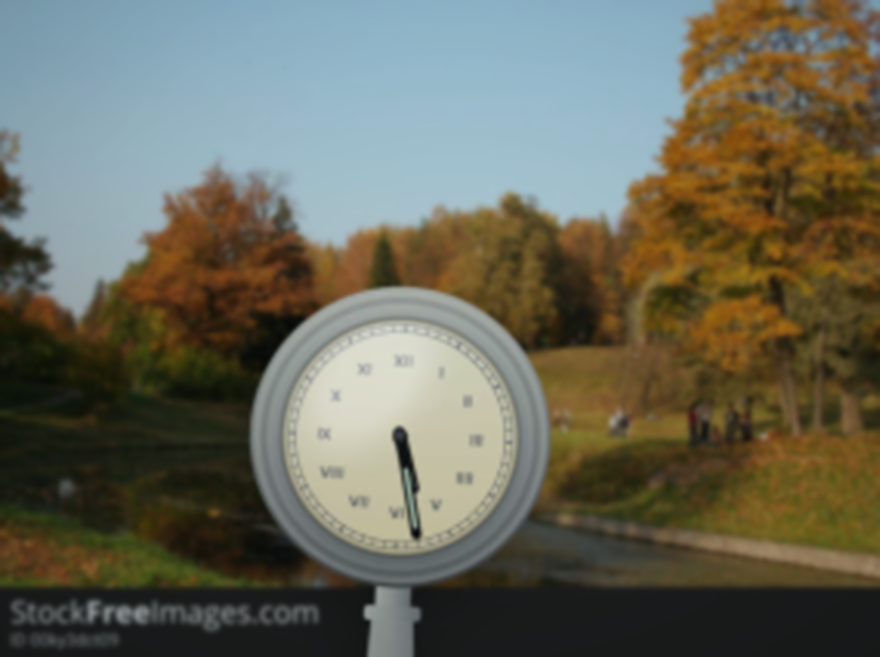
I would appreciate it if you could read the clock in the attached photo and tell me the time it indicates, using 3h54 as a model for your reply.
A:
5h28
